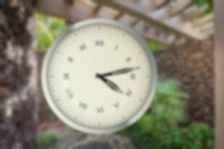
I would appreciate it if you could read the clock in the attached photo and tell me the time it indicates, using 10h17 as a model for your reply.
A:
4h13
